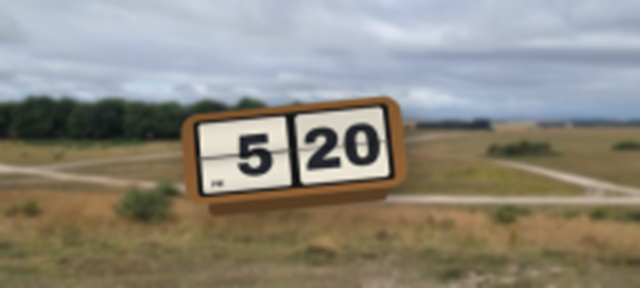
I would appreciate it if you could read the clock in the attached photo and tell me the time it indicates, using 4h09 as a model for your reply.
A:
5h20
